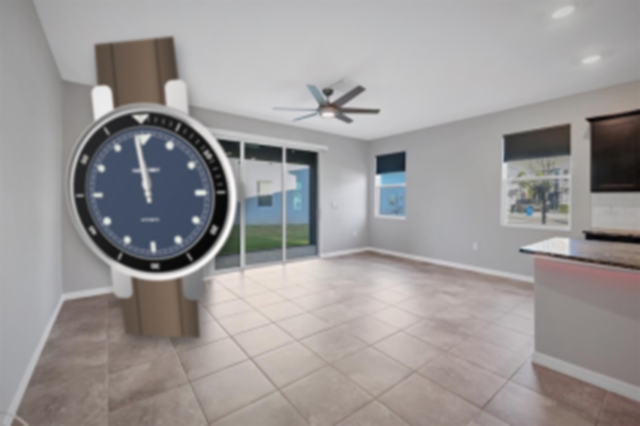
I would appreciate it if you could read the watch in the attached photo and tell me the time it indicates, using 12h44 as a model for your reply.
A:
11h59
